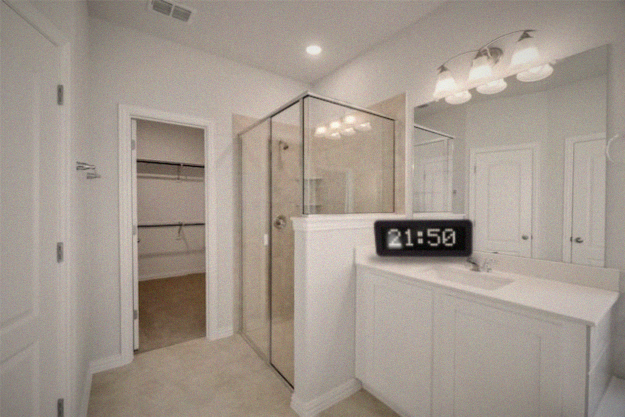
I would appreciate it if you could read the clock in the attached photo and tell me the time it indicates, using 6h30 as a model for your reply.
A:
21h50
